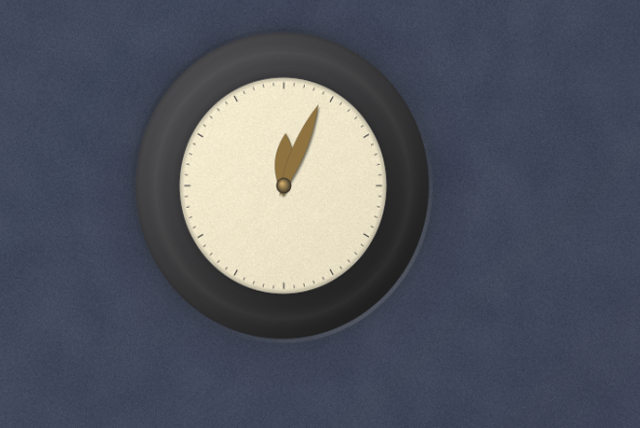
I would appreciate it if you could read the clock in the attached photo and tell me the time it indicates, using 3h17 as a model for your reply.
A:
12h04
